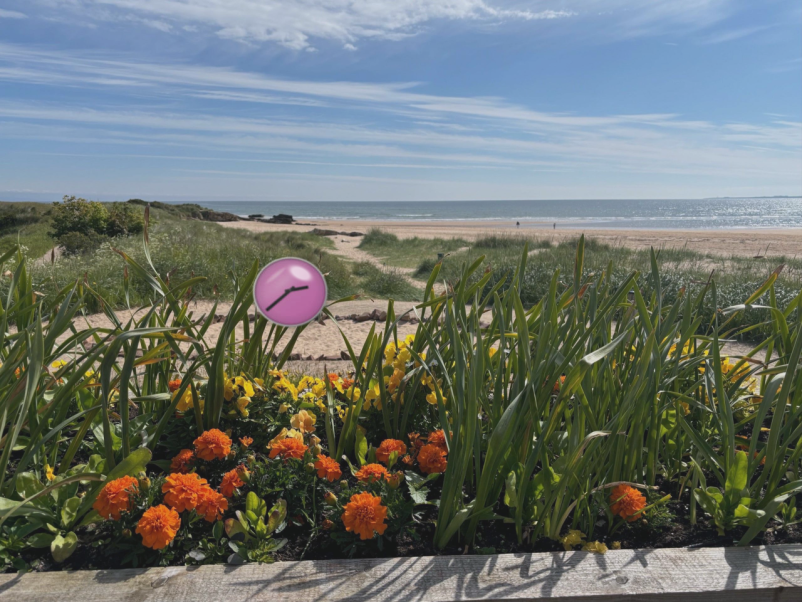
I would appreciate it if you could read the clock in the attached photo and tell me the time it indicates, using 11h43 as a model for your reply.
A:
2h38
